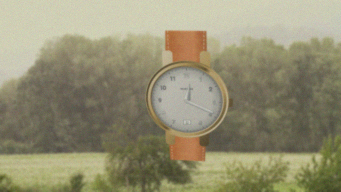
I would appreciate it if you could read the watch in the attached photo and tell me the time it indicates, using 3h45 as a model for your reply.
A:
12h19
